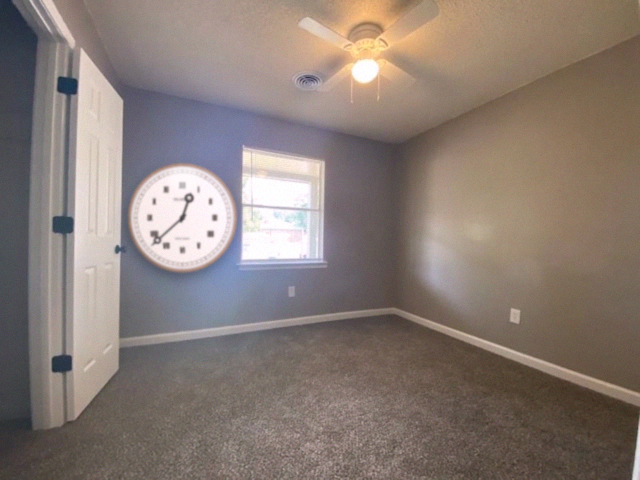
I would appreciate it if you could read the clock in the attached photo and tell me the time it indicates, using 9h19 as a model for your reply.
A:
12h38
